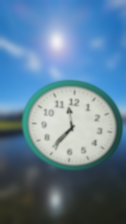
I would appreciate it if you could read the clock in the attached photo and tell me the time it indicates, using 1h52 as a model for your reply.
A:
11h36
